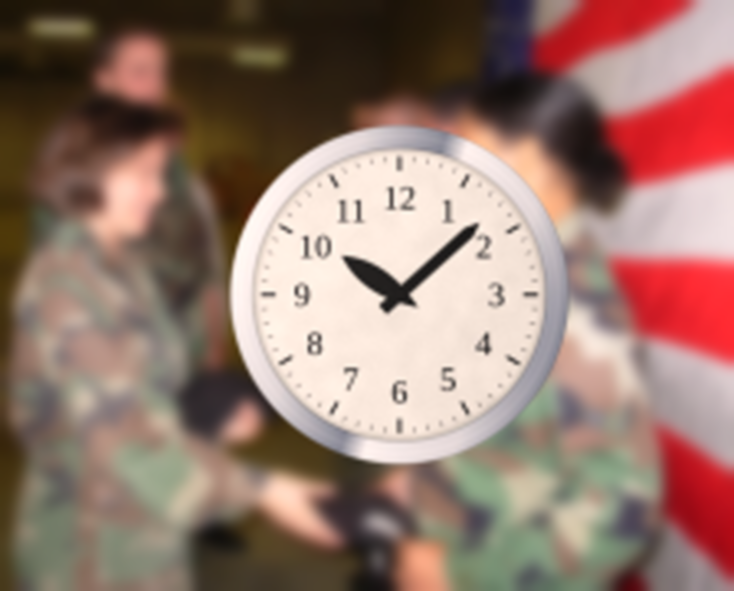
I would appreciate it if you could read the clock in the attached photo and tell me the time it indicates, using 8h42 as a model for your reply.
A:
10h08
